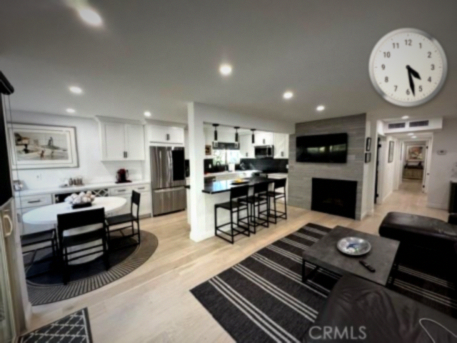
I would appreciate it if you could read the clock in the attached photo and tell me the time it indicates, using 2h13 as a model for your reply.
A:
4h28
